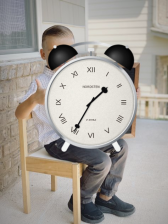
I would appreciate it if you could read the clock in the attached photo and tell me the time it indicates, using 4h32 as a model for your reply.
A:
1h35
